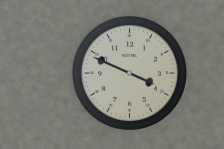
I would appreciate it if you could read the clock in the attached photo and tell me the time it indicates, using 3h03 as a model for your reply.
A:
3h49
